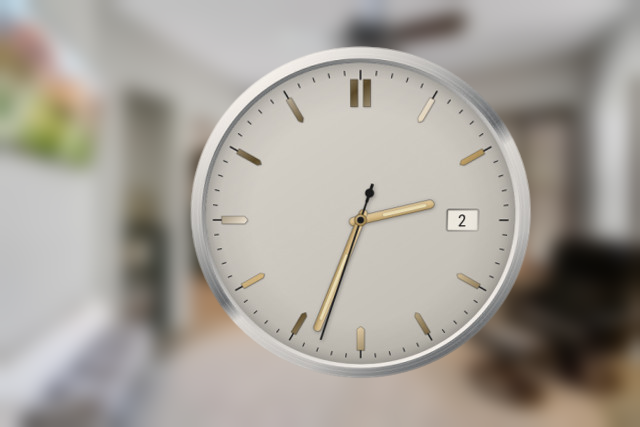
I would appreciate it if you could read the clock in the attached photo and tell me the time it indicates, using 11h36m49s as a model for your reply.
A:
2h33m33s
